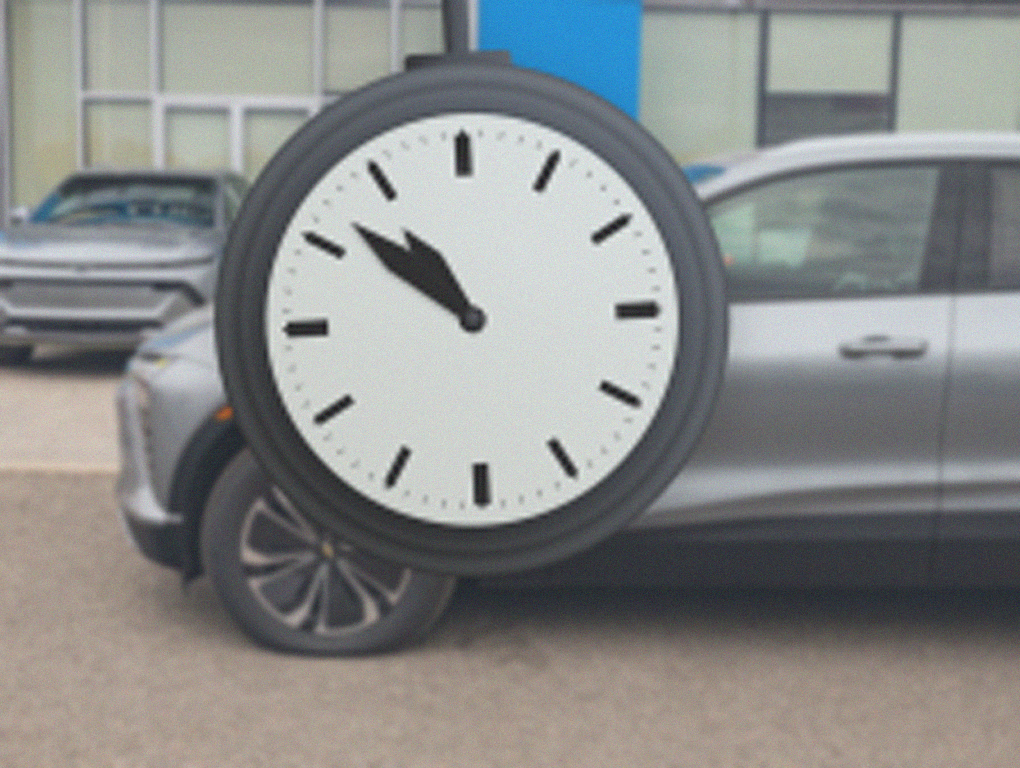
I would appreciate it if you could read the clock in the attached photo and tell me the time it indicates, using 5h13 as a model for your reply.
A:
10h52
